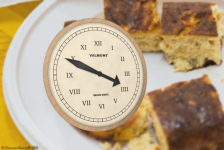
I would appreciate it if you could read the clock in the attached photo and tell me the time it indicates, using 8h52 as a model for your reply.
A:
3h49
